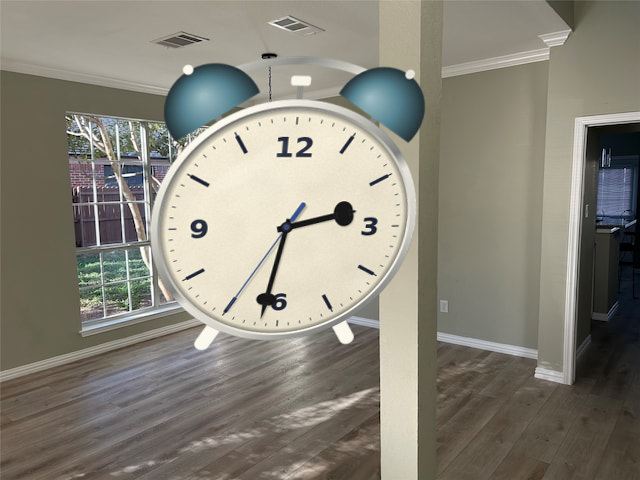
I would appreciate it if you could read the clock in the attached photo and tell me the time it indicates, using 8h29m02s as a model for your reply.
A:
2h31m35s
